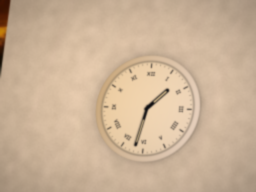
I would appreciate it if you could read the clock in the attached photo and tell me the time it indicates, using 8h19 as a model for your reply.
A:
1h32
